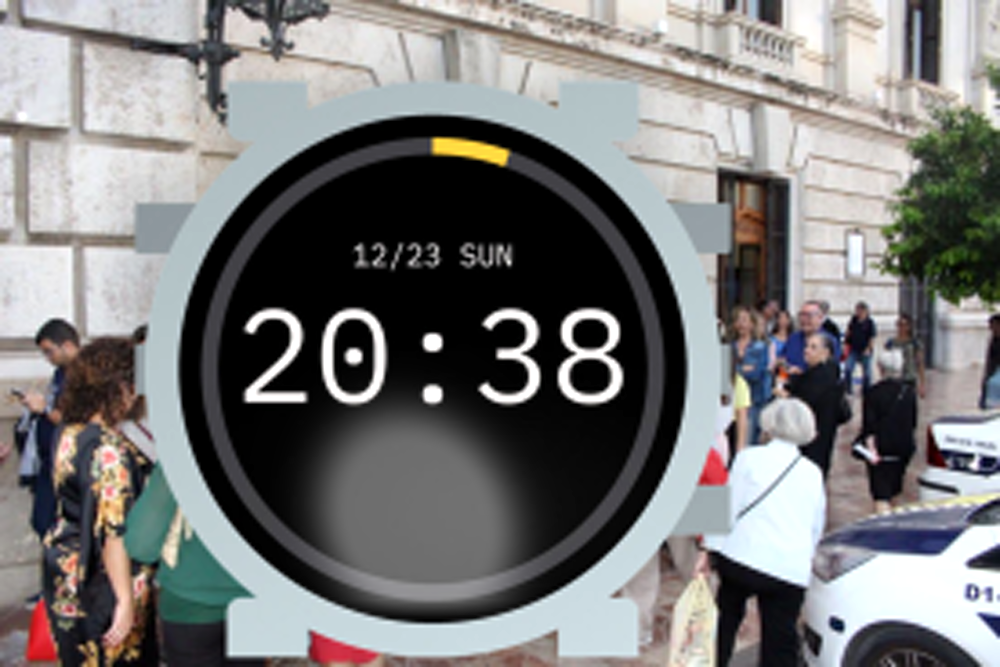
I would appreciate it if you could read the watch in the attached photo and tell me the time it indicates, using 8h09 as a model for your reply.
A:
20h38
